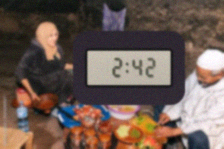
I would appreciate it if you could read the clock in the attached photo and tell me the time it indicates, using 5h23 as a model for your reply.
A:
2h42
